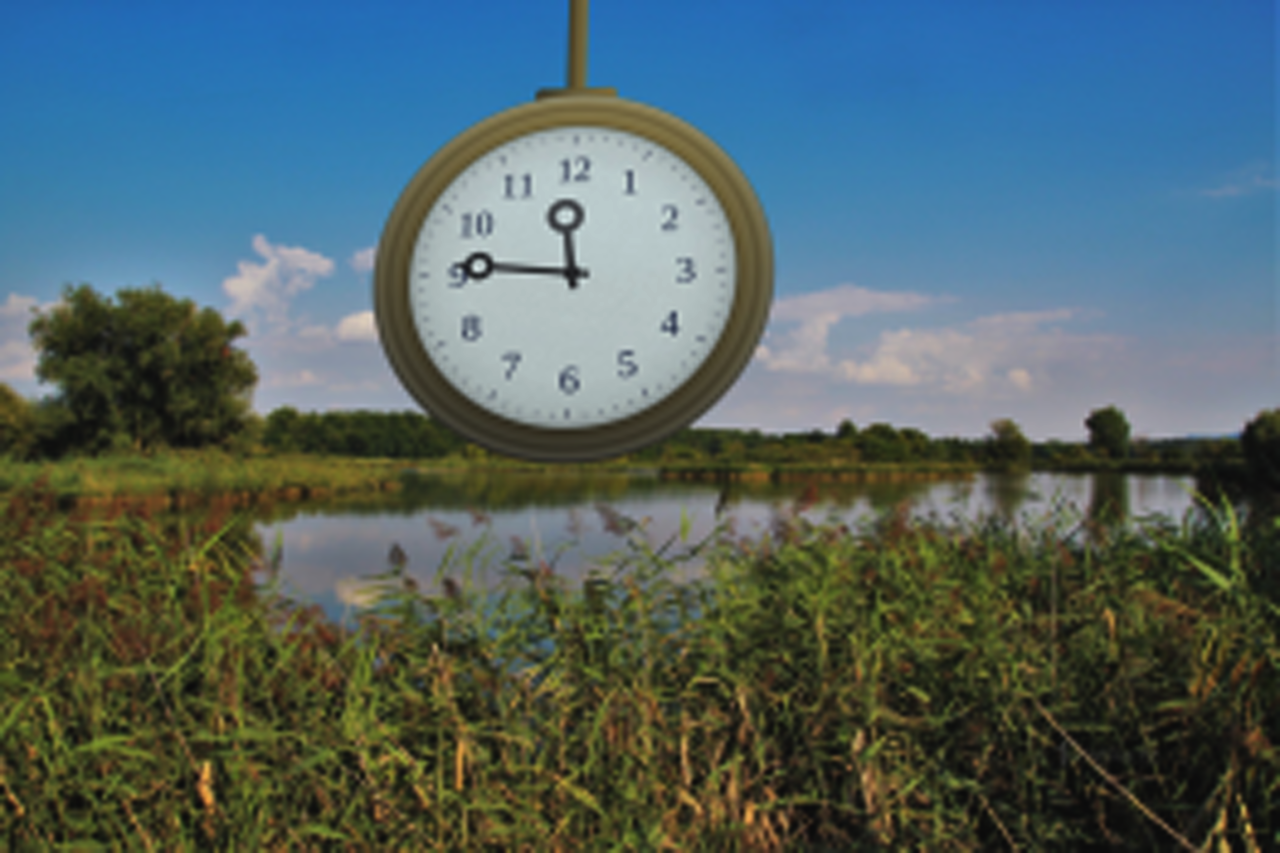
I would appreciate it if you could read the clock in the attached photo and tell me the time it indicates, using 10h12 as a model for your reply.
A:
11h46
